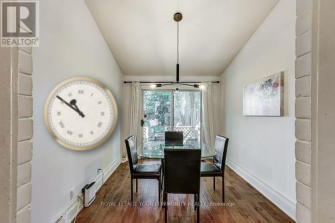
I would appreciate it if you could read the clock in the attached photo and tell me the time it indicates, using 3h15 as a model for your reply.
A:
10h51
